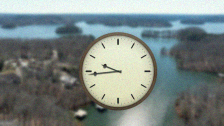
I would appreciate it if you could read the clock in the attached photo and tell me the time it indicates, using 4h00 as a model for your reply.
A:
9h44
